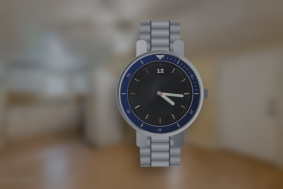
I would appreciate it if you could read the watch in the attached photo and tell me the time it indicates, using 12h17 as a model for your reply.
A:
4h16
